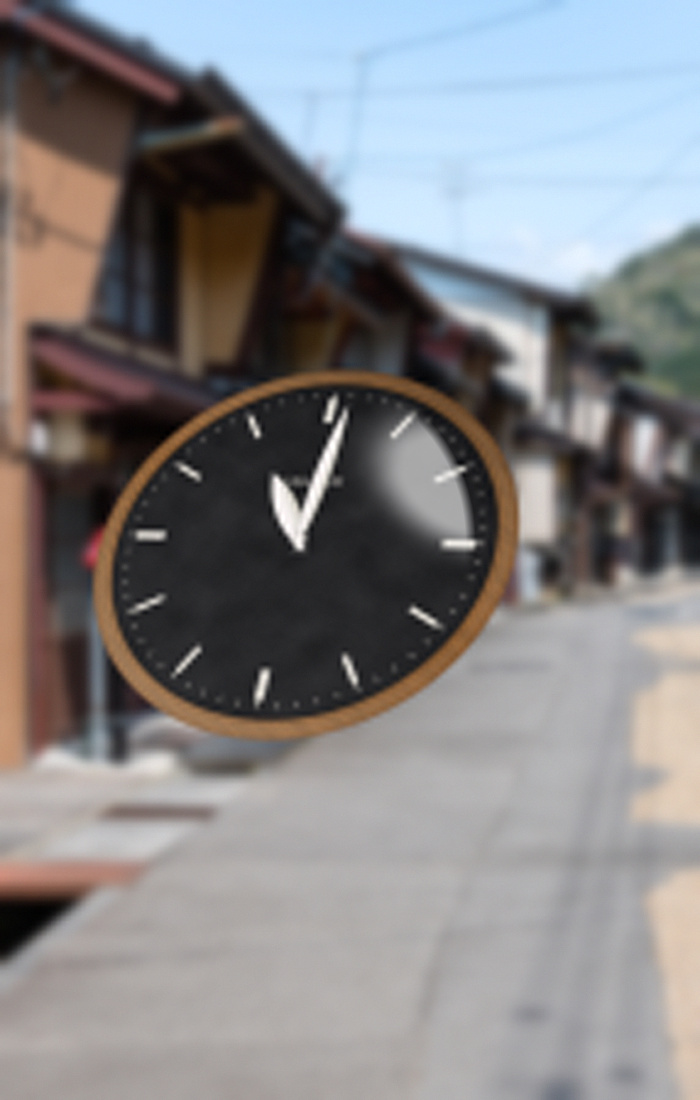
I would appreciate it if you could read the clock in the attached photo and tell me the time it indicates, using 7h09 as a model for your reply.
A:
11h01
